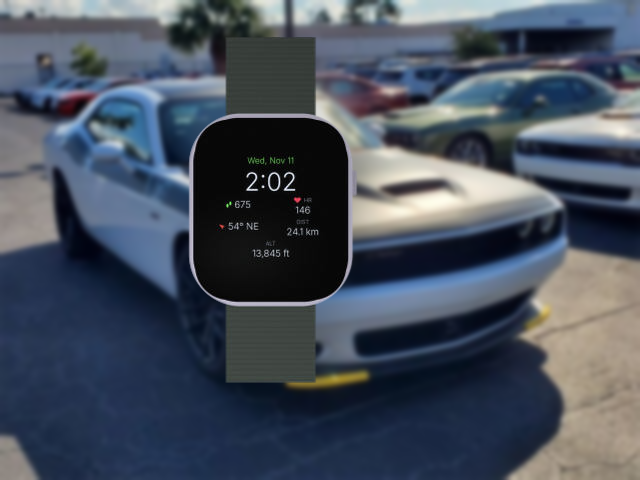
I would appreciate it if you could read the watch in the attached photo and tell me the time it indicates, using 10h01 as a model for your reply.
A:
2h02
